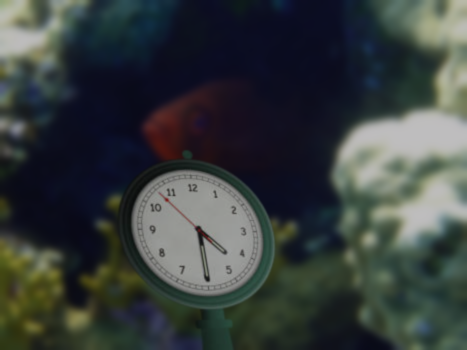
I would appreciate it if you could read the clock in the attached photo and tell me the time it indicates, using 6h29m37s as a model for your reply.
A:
4h29m53s
